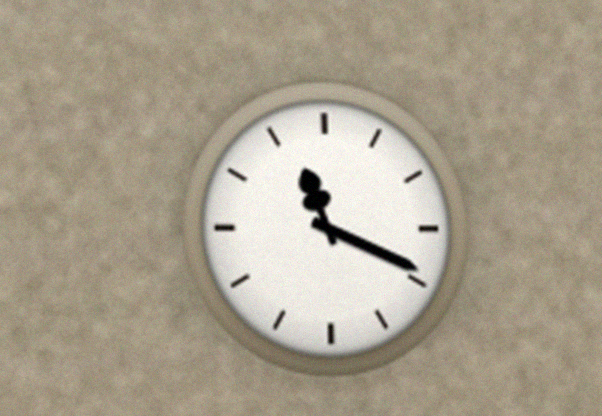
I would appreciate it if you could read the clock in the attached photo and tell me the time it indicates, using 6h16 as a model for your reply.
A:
11h19
